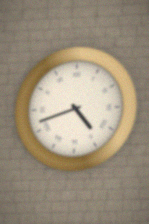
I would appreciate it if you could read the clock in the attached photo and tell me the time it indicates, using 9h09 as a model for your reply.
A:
4h42
